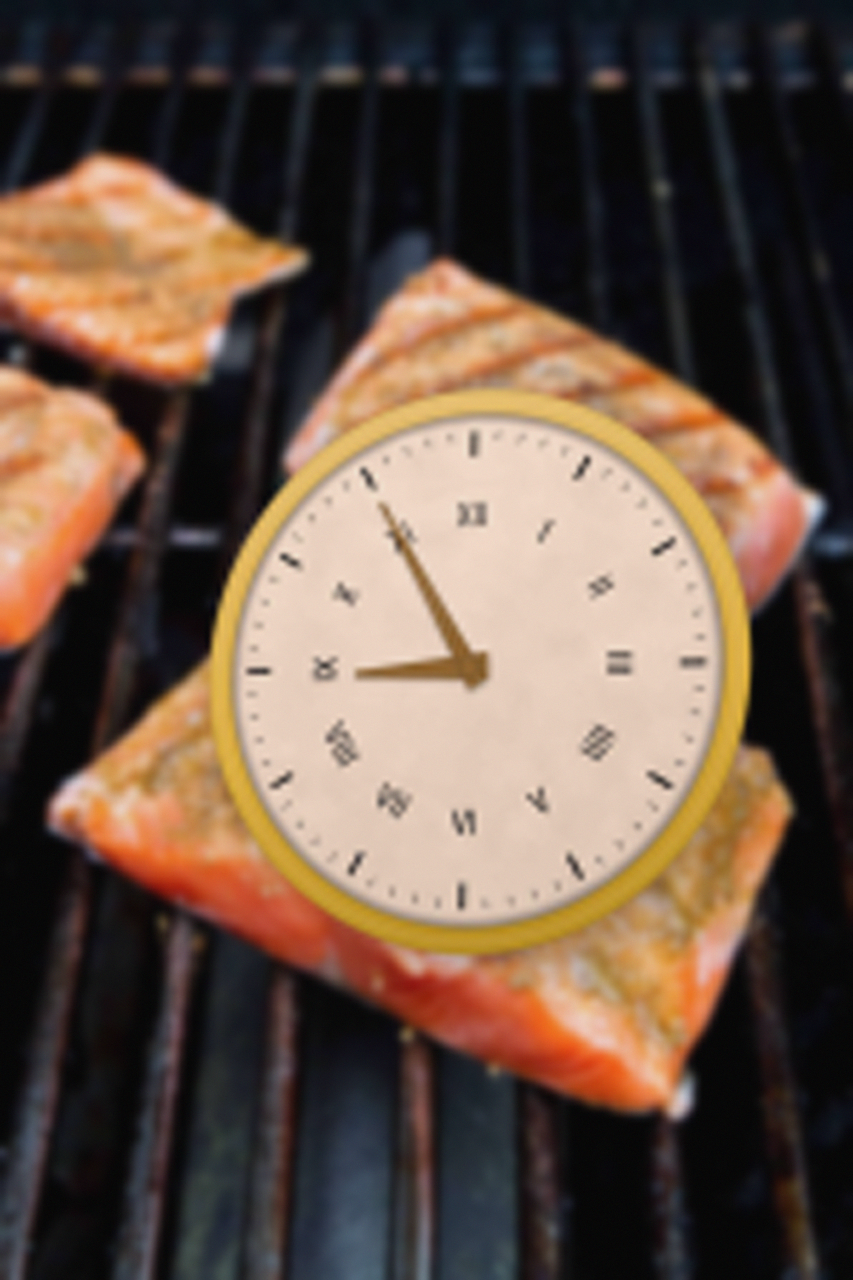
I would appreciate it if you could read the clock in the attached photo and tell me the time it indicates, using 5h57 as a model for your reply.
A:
8h55
